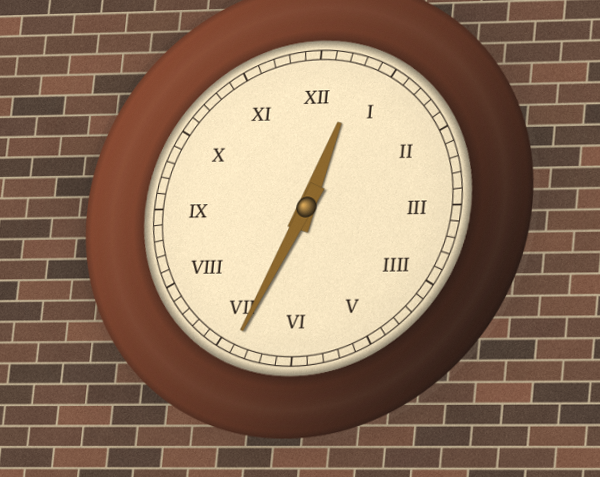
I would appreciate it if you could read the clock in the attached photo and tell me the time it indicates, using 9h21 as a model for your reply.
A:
12h34
